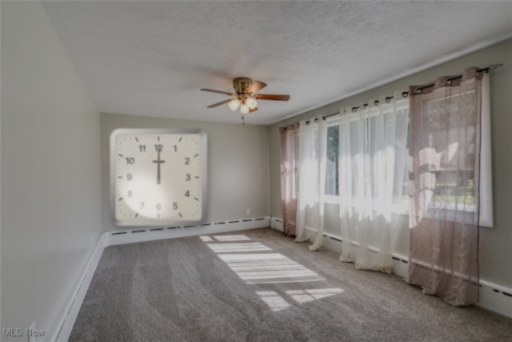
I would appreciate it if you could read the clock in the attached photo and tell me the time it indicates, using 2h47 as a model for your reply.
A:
12h00
